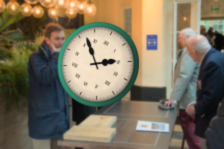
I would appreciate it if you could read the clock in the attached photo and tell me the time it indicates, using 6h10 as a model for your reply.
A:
1h52
